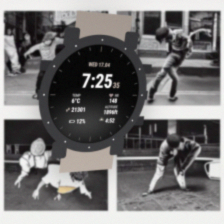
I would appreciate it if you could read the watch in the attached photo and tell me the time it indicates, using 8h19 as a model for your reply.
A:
7h25
